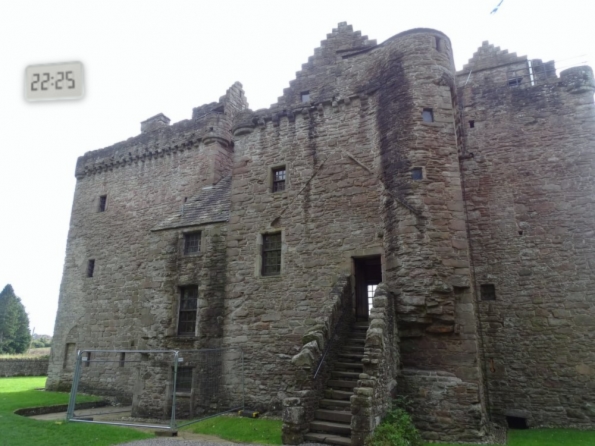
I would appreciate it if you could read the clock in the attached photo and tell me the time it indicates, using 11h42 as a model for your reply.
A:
22h25
